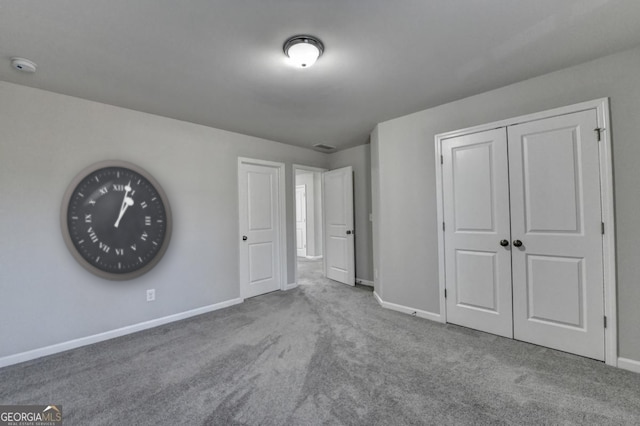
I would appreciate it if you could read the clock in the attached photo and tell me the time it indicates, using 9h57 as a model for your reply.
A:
1h03
